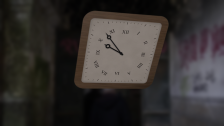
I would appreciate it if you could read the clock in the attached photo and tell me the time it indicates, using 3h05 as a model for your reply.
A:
9h53
